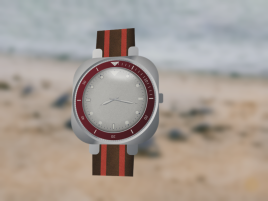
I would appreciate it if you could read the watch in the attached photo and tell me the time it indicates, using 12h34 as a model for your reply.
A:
8h17
